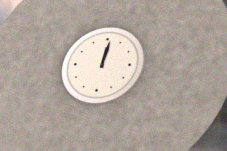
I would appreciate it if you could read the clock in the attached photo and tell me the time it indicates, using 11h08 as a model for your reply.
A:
12h01
